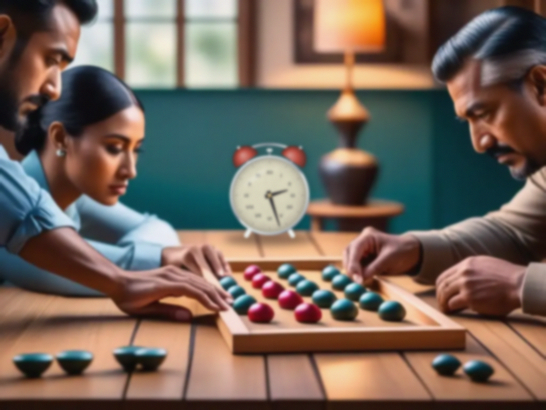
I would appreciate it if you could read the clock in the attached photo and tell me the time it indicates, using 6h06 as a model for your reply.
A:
2h27
